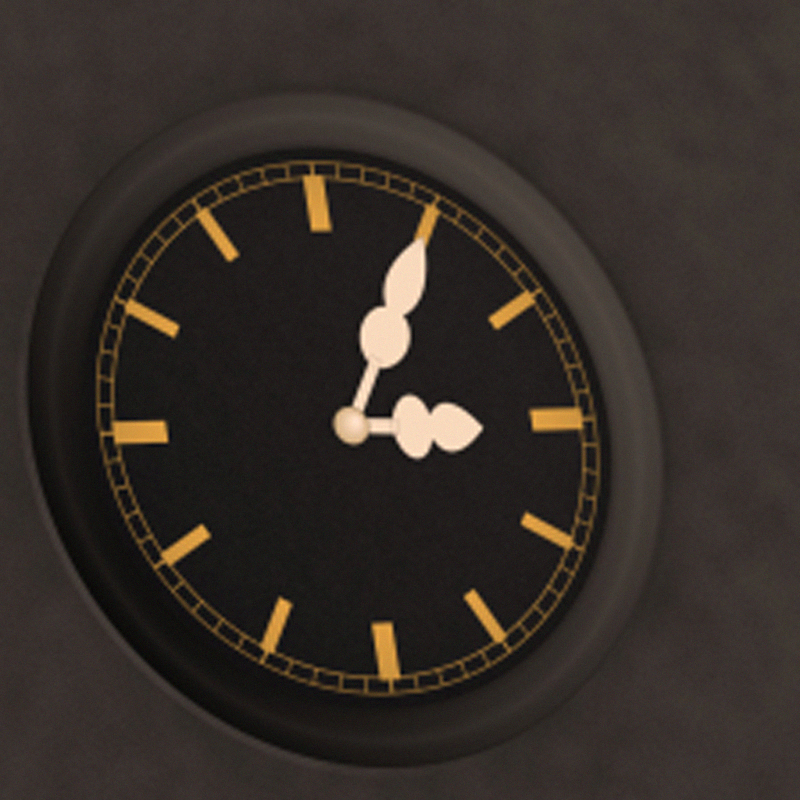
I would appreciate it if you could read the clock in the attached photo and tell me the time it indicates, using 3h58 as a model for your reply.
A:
3h05
